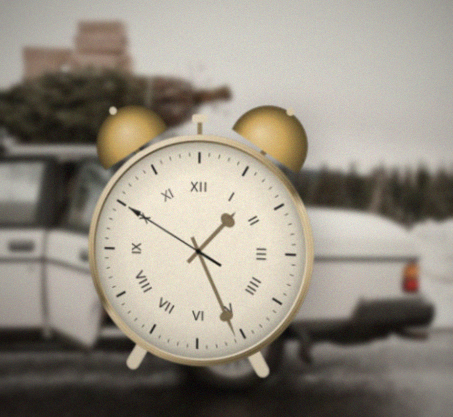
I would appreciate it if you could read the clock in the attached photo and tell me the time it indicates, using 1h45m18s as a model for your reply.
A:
1h25m50s
